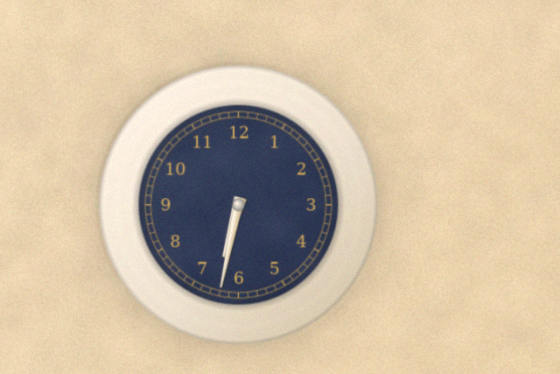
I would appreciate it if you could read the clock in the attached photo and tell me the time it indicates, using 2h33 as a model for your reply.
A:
6h32
